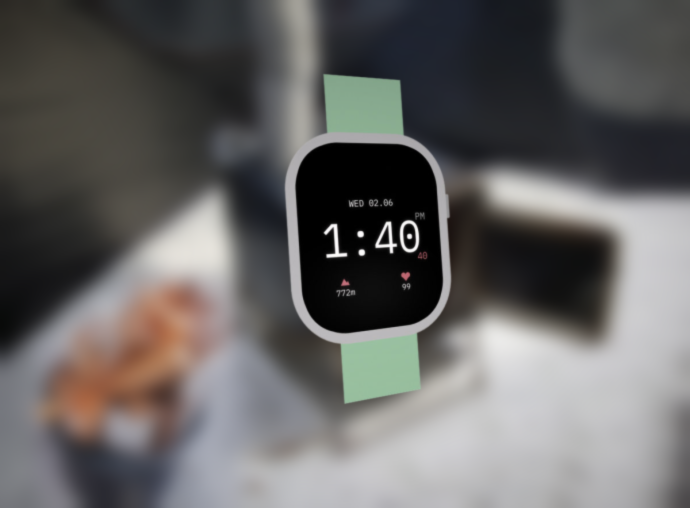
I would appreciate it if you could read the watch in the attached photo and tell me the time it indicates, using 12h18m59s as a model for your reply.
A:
1h40m40s
